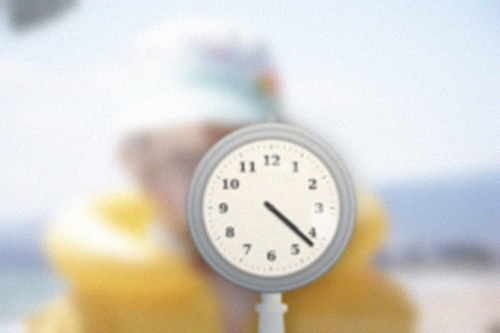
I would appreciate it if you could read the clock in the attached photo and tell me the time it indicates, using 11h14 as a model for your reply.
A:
4h22
